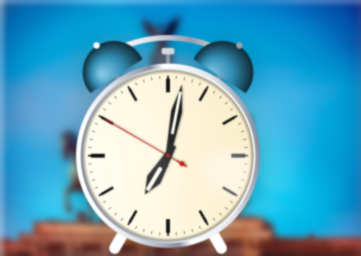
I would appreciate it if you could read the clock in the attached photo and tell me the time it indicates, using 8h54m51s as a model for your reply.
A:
7h01m50s
